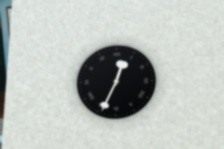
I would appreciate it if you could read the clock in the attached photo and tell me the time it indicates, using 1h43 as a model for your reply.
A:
12h34
